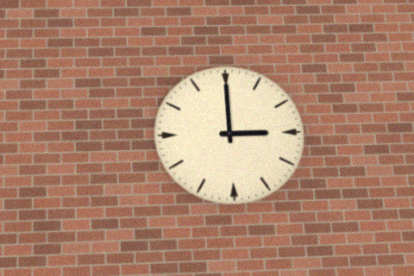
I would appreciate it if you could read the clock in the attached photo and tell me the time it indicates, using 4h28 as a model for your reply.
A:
3h00
